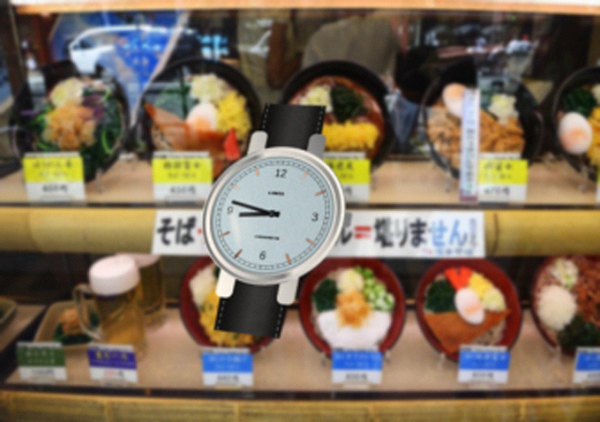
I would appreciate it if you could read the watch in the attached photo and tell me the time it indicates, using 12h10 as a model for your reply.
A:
8h47
